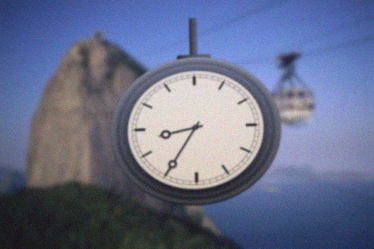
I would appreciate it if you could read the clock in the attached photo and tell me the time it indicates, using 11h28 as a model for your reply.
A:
8h35
